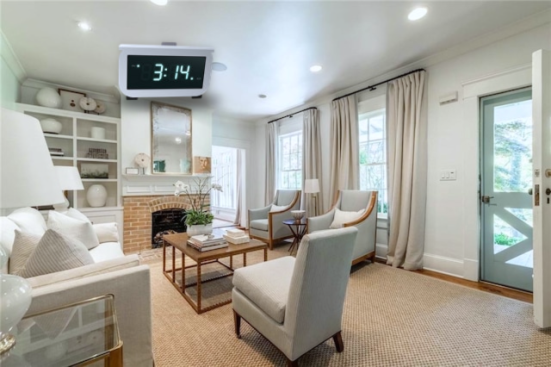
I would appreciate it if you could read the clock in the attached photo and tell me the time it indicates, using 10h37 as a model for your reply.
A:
3h14
